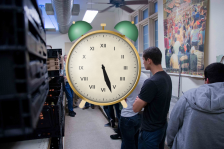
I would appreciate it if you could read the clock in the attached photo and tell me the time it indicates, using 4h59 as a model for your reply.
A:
5h27
